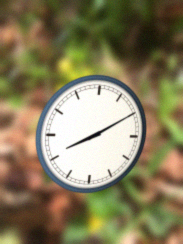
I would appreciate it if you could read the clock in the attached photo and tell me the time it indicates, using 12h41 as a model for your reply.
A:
8h10
